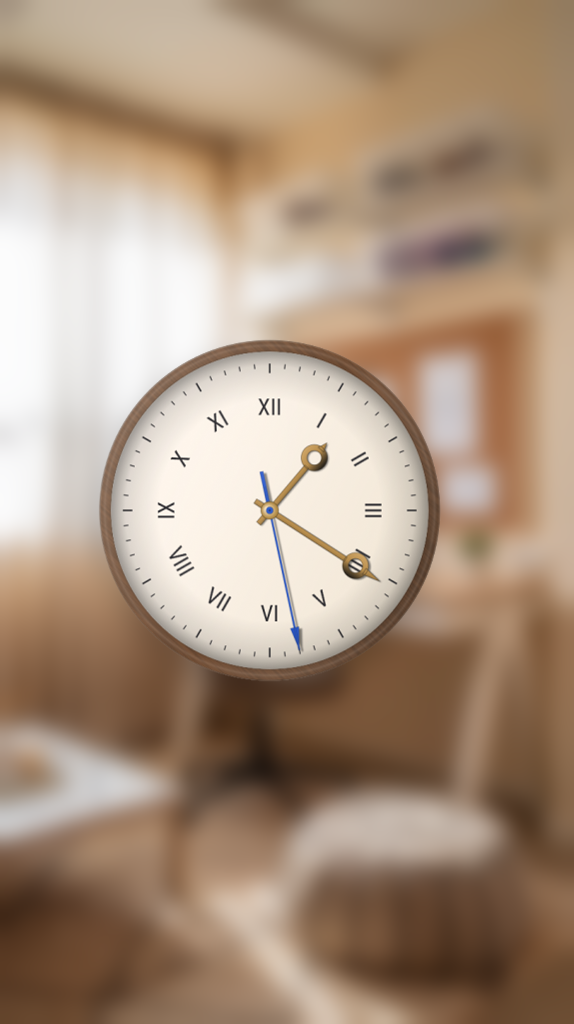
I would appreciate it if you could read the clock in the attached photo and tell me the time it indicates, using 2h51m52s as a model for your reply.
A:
1h20m28s
